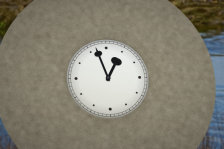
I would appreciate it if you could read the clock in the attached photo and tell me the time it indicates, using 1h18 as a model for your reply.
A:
12h57
